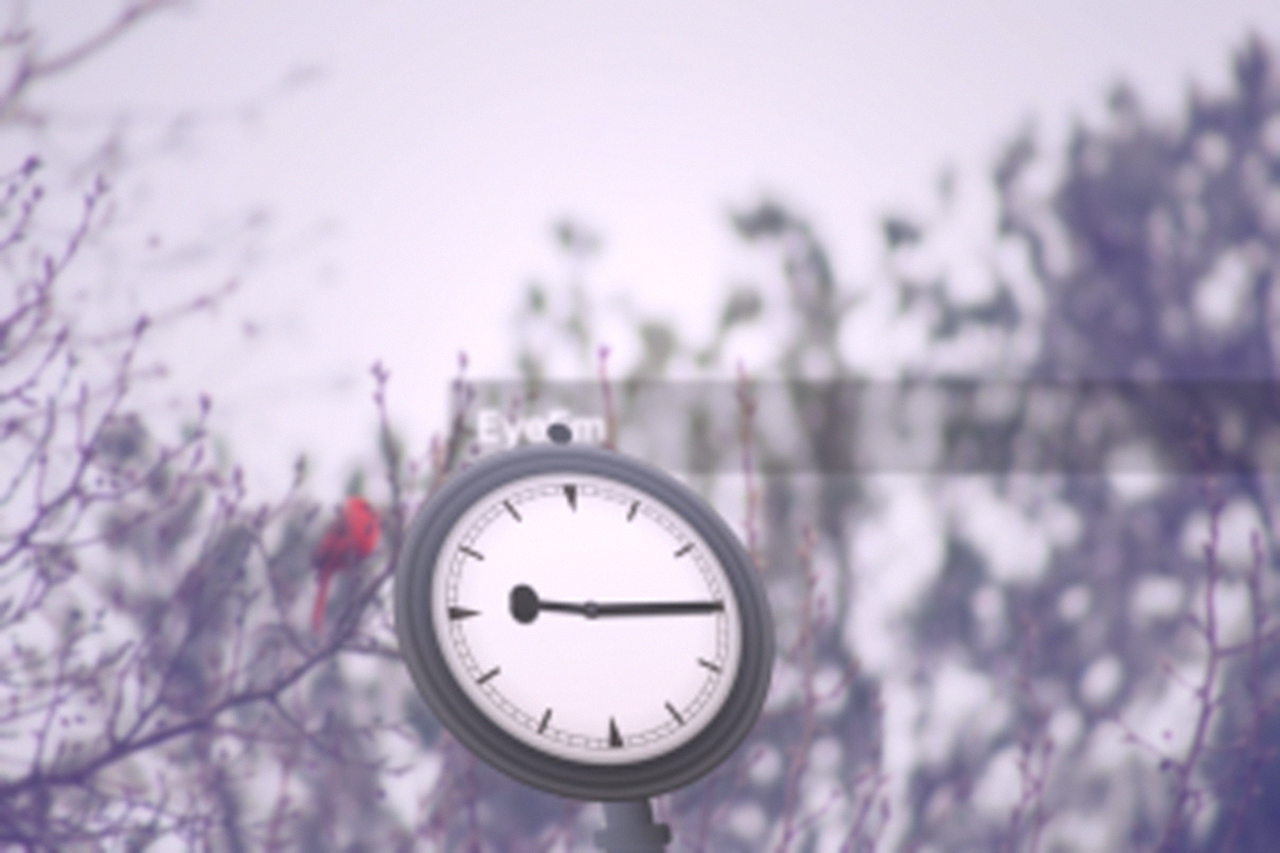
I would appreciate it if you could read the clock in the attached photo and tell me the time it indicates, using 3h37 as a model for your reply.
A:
9h15
